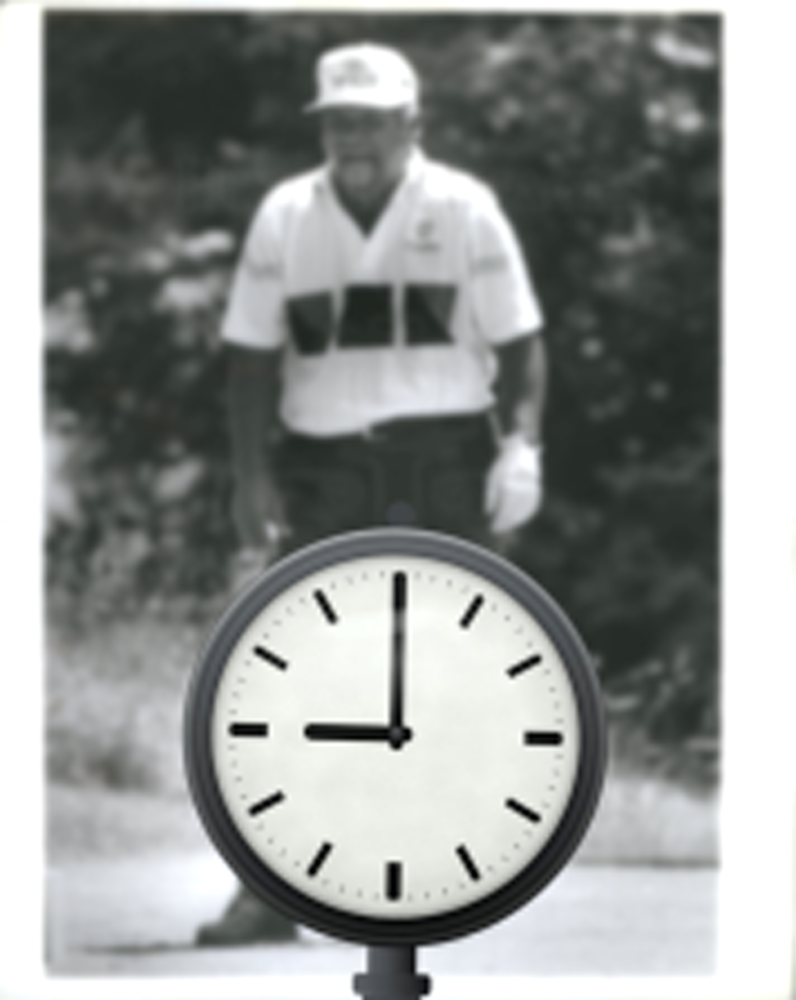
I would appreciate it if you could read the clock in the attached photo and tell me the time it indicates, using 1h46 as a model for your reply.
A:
9h00
